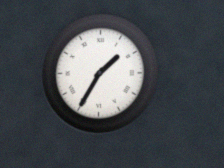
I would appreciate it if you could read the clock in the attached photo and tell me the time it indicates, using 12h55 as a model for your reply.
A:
1h35
